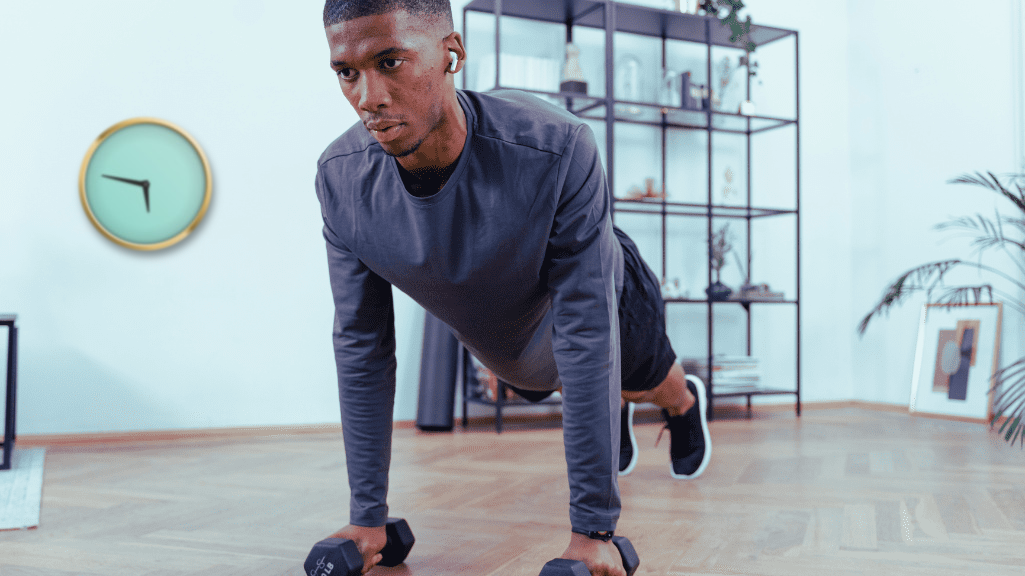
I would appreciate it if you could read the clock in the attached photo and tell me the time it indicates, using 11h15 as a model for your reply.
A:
5h47
